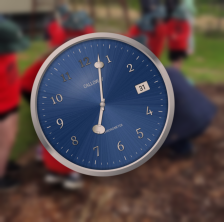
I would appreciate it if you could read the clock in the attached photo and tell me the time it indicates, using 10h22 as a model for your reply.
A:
7h03
